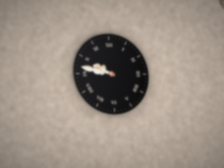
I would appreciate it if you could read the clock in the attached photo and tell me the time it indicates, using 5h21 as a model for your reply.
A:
9h47
